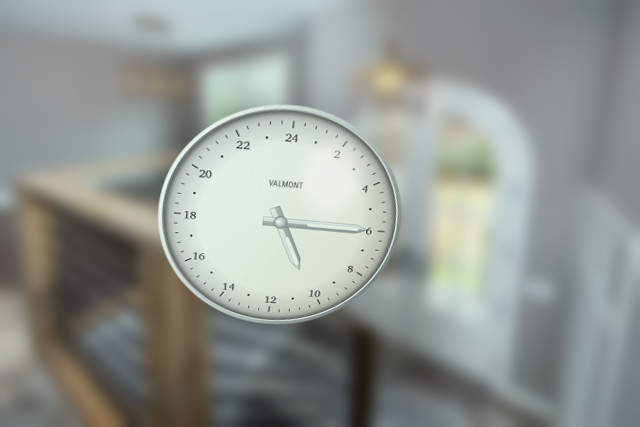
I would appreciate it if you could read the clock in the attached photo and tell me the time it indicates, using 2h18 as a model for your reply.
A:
10h15
